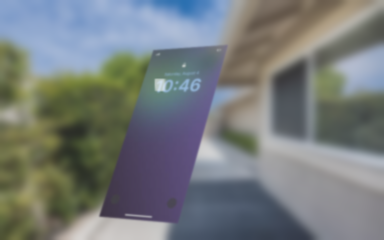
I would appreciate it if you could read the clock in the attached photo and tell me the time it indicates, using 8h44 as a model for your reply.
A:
10h46
